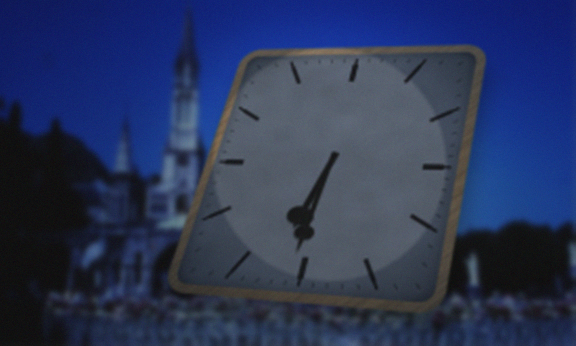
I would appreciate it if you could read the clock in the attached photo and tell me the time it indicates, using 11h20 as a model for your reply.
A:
6h31
